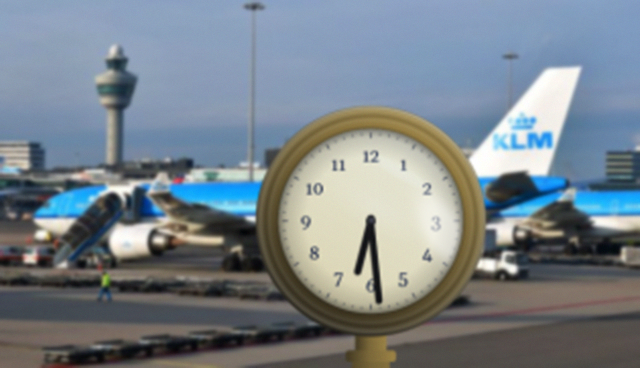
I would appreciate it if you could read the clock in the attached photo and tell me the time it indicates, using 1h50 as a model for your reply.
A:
6h29
